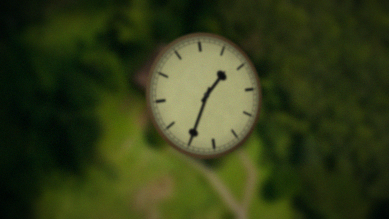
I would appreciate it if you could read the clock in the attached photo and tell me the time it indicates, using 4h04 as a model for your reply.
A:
1h35
